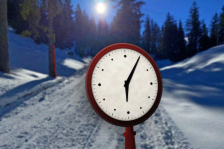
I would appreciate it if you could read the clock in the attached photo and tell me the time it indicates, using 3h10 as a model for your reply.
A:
6h05
